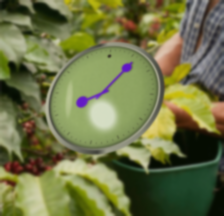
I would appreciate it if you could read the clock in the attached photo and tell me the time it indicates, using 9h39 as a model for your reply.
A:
8h06
